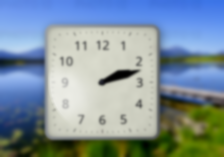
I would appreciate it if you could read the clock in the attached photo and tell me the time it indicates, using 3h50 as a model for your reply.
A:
2h12
